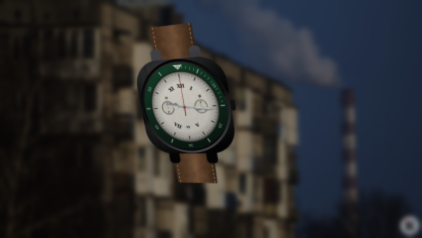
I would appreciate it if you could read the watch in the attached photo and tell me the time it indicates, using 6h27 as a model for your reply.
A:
9h16
